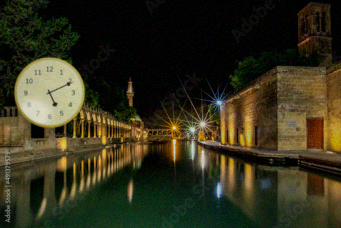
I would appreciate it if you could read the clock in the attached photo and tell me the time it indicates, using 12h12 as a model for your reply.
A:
5h11
